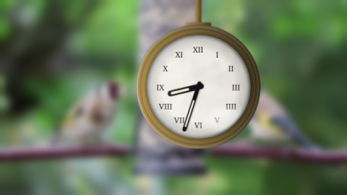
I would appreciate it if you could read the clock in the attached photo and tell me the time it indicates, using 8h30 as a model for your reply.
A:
8h33
